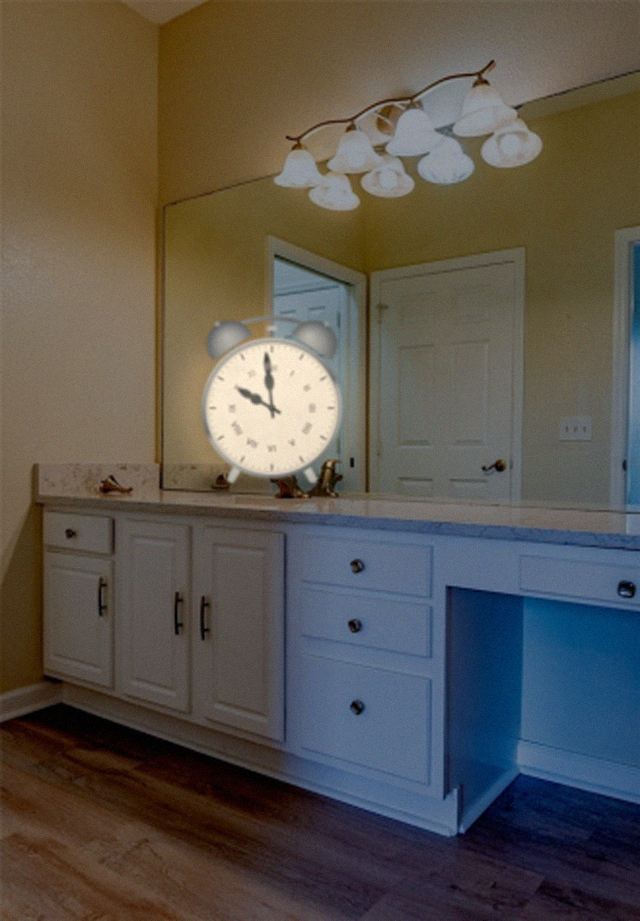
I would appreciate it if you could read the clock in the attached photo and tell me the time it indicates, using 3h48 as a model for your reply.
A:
9h59
